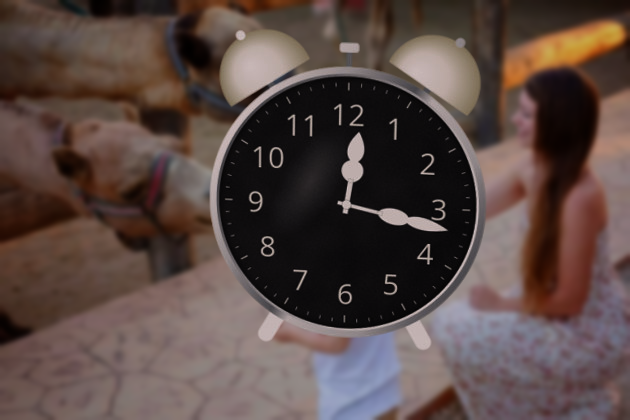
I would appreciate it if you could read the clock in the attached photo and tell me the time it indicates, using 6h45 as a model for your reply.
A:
12h17
